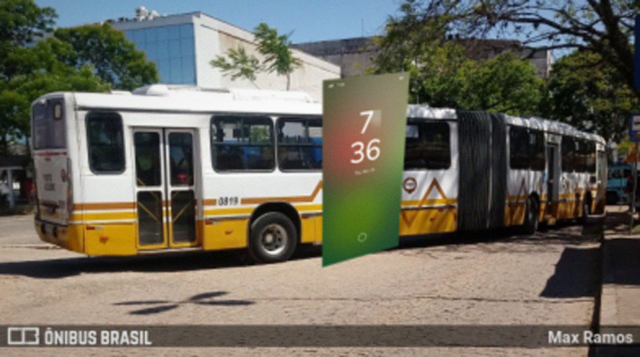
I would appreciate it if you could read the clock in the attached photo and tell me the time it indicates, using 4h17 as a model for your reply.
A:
7h36
